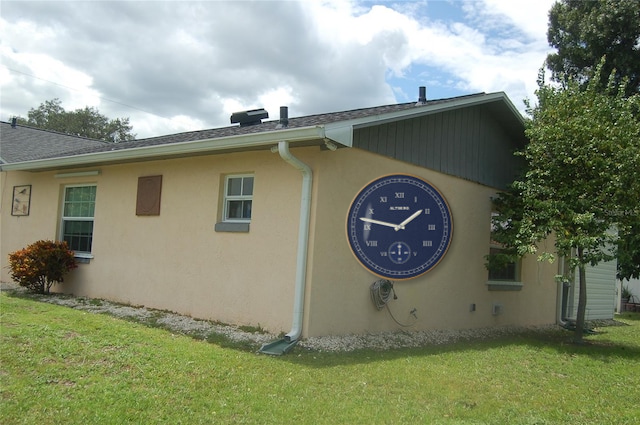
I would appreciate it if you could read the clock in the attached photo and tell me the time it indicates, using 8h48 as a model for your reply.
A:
1h47
